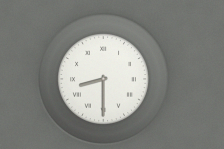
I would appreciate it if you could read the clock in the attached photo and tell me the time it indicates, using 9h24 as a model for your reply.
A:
8h30
